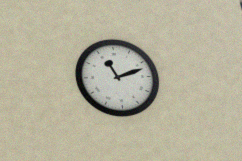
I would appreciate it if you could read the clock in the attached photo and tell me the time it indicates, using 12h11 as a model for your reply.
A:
11h12
